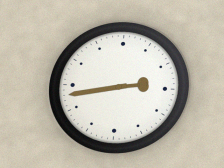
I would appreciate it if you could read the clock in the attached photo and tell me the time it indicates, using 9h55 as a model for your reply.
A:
2h43
